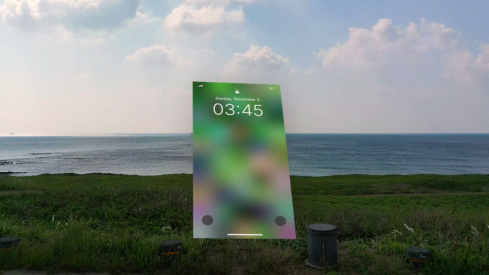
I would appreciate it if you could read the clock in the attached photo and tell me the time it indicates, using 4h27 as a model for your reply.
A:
3h45
